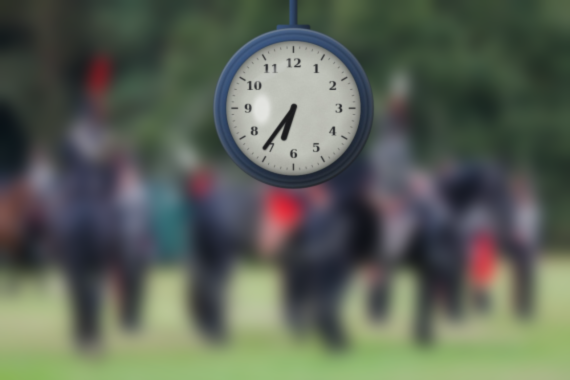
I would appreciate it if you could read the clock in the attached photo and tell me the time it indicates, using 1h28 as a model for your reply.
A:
6h36
